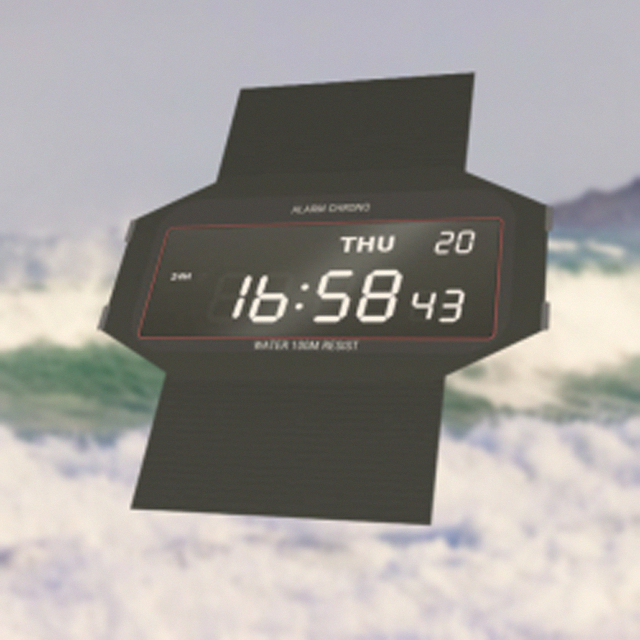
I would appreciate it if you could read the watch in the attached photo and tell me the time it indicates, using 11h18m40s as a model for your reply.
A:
16h58m43s
